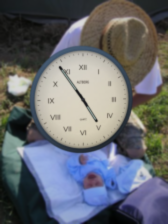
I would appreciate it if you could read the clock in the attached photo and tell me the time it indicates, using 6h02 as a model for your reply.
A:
4h54
